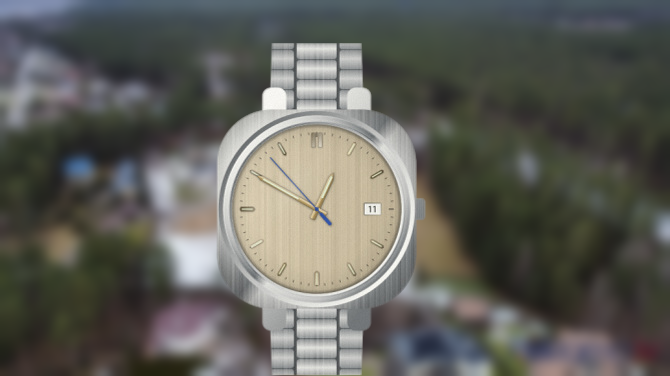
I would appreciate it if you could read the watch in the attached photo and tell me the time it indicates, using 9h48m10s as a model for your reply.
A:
12h49m53s
